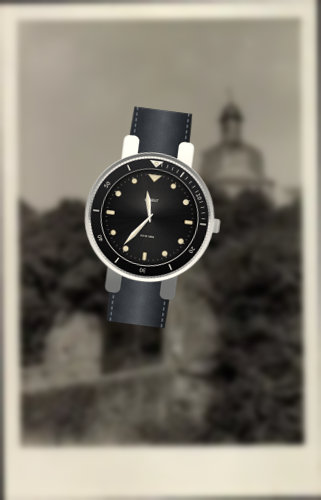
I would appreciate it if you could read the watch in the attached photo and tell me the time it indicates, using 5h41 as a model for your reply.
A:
11h36
